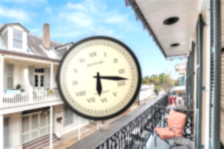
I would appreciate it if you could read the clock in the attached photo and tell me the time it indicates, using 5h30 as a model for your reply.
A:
6h18
